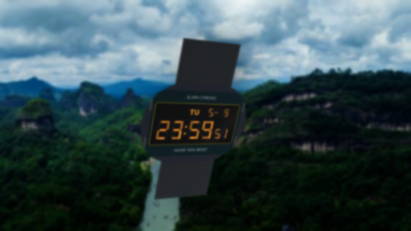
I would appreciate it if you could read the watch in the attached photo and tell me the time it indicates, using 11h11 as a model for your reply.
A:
23h59
